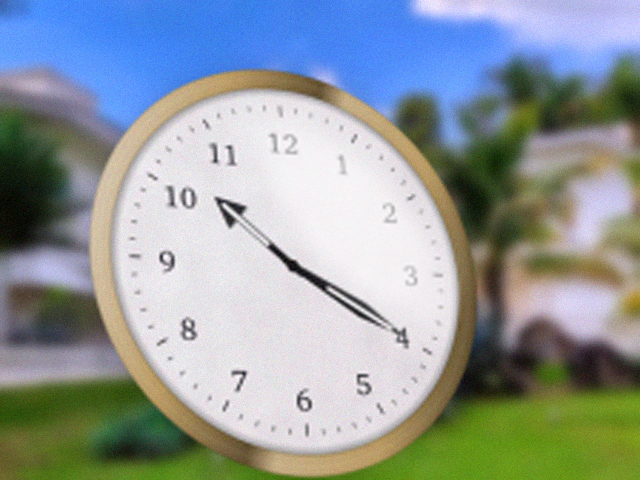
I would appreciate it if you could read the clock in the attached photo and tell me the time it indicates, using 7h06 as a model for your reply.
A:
10h20
